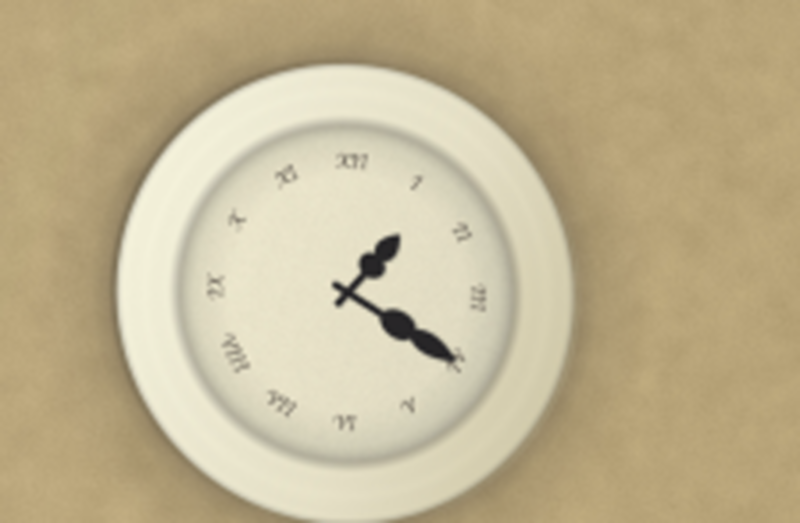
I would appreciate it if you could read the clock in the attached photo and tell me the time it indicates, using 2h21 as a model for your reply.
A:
1h20
